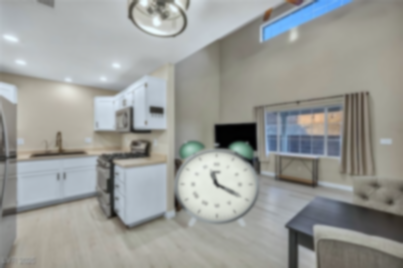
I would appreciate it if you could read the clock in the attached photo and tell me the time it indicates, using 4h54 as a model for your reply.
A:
11h20
